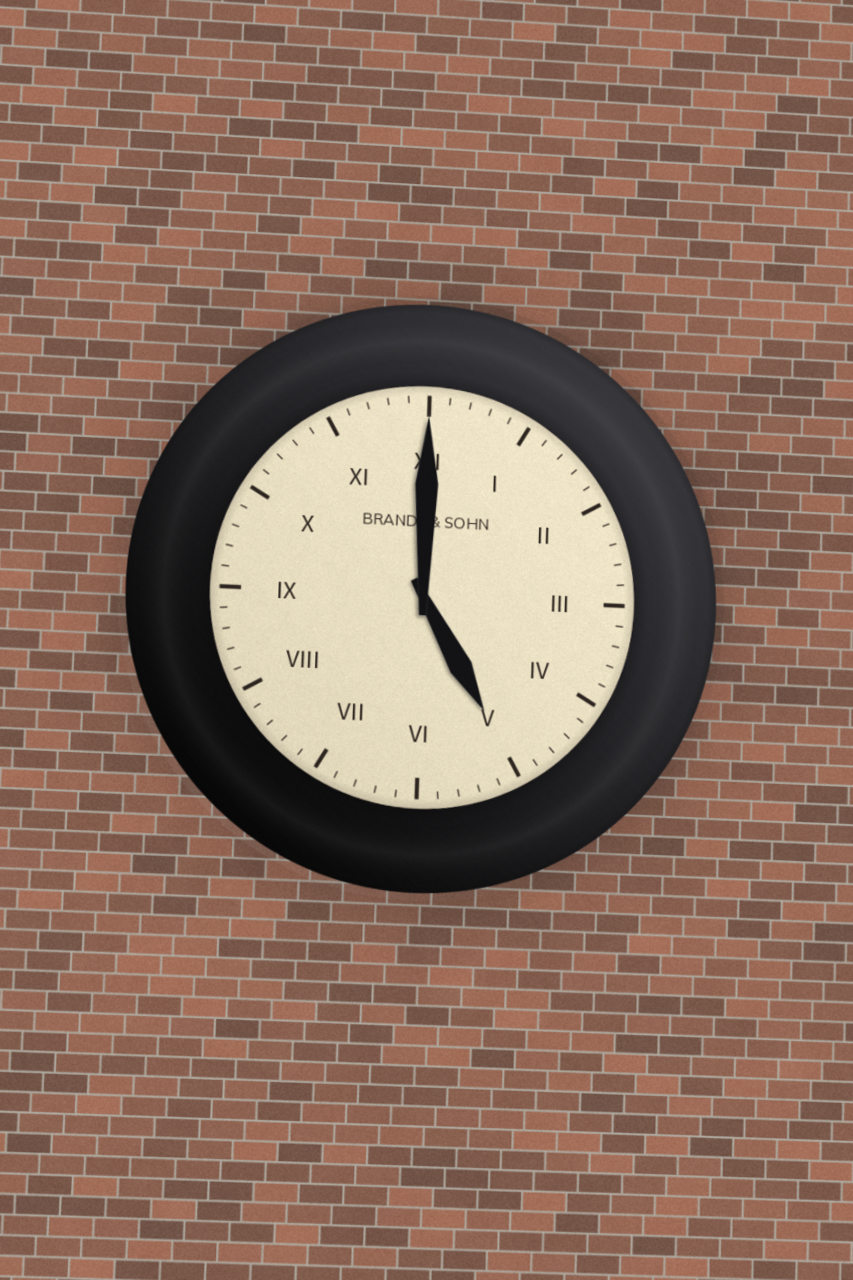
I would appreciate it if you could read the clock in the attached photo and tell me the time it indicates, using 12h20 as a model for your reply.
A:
5h00
